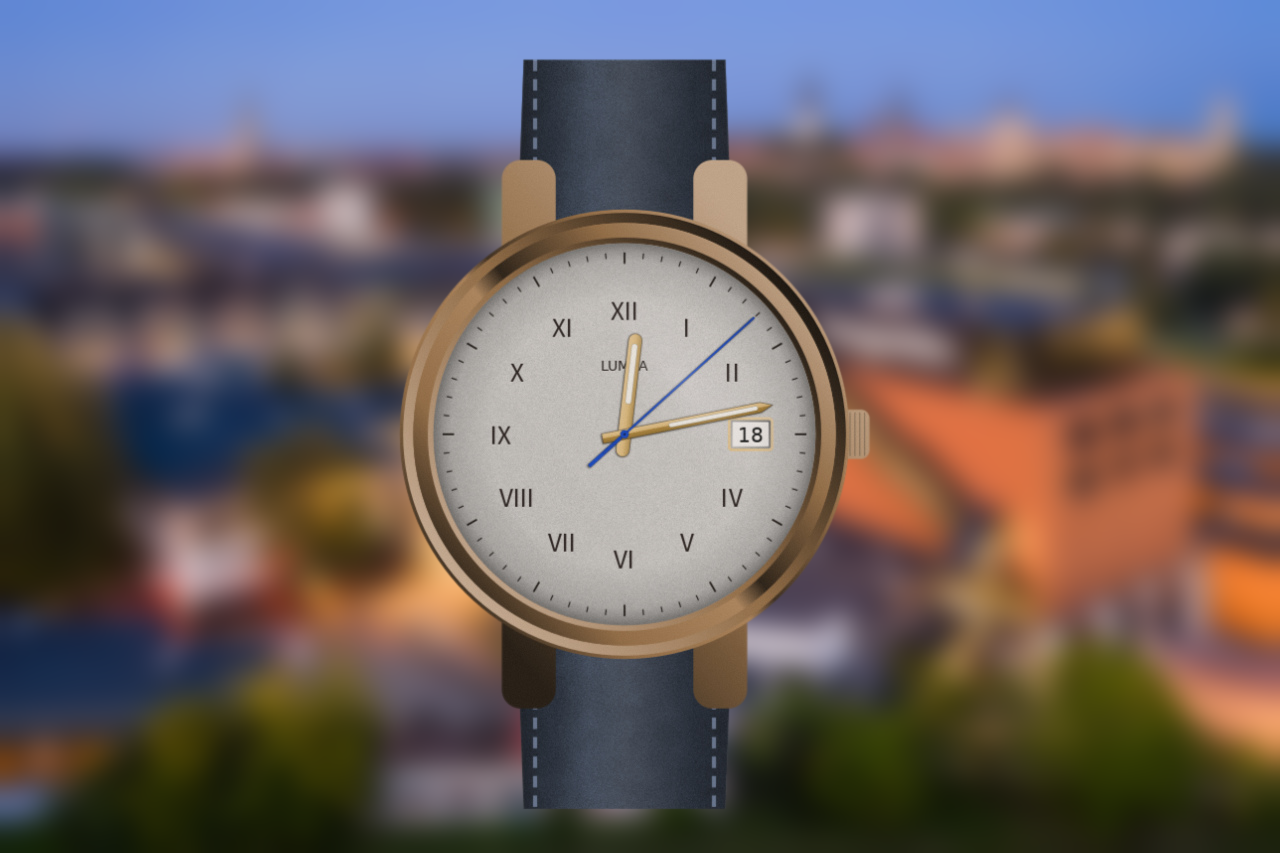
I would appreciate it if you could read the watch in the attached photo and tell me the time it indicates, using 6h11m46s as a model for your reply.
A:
12h13m08s
